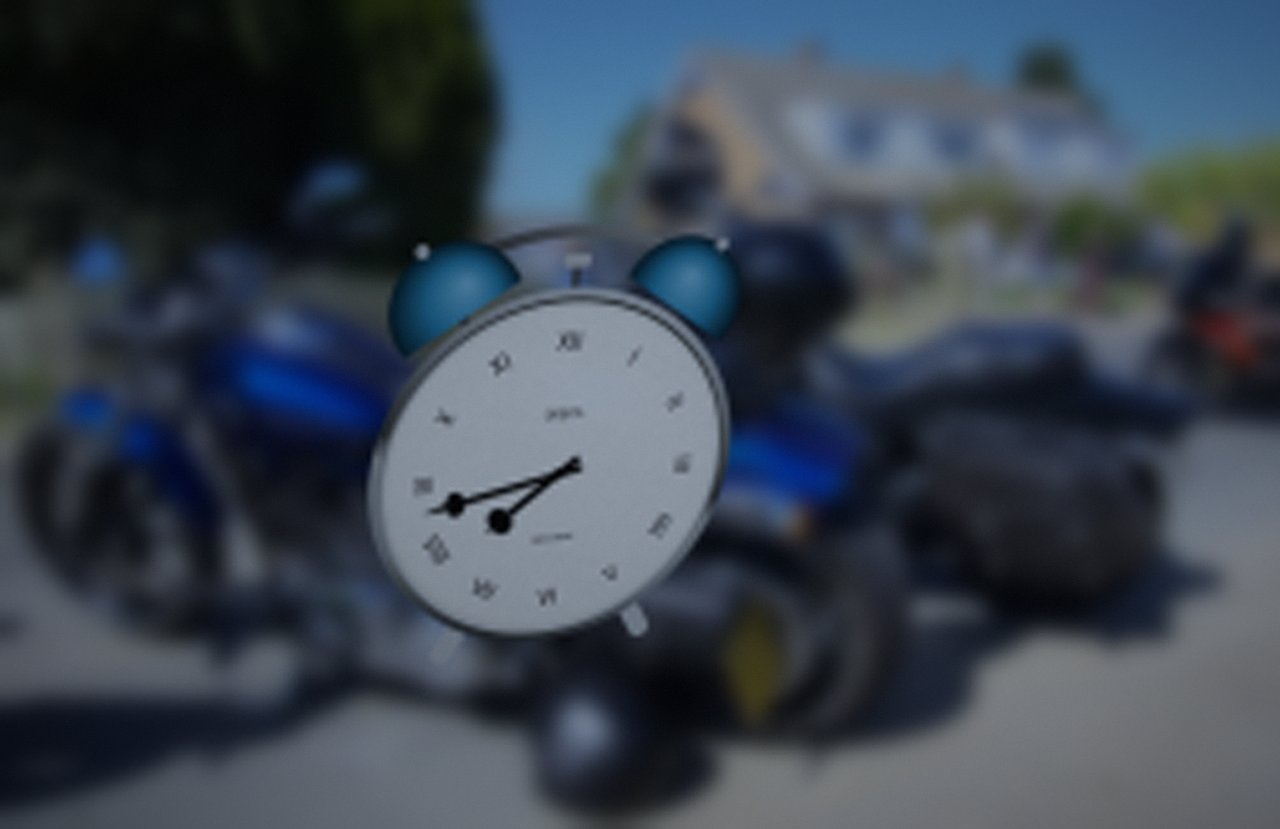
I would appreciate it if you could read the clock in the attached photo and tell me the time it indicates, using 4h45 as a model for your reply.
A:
7h43
